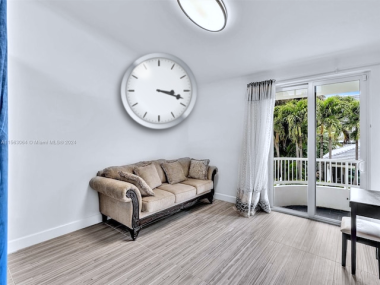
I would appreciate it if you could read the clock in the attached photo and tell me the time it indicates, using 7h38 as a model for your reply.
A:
3h18
